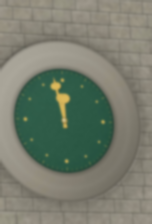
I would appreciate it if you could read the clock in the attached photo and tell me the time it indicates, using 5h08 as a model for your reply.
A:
11h58
